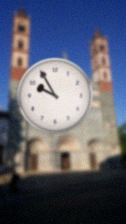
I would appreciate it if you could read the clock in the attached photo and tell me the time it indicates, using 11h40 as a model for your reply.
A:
9h55
